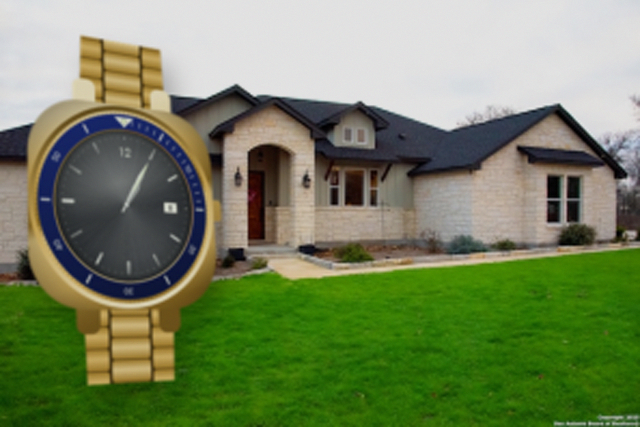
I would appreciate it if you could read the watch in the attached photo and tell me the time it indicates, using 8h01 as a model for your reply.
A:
1h05
